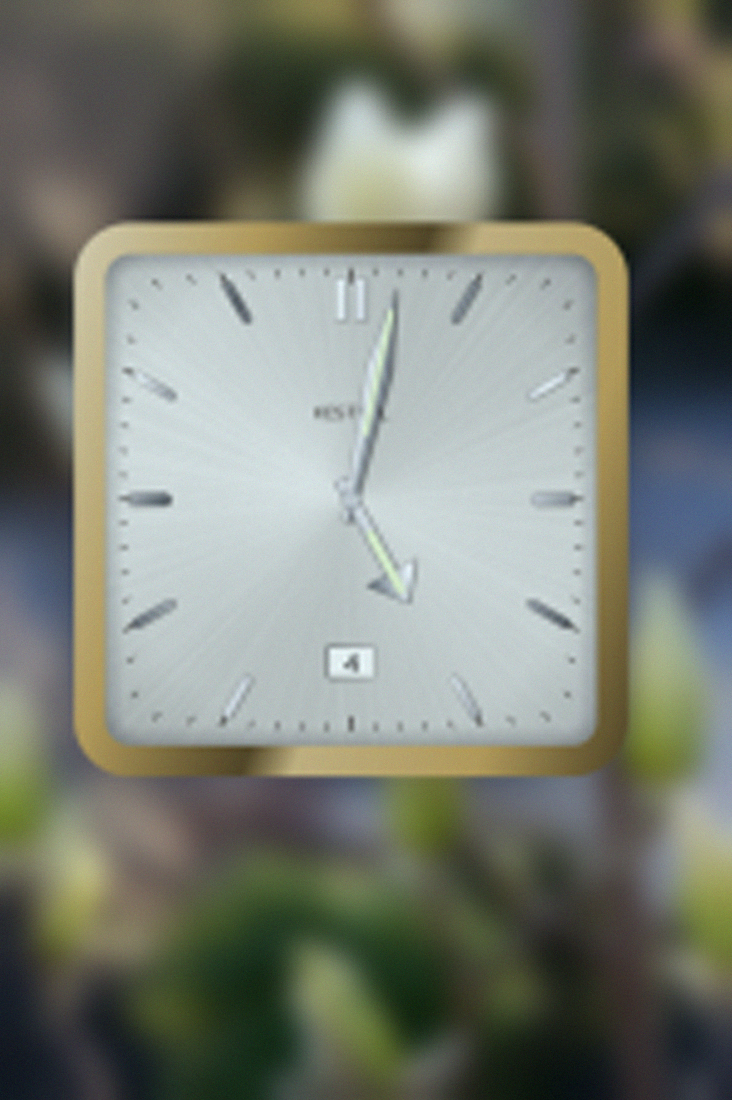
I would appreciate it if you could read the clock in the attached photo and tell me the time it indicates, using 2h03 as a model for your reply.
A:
5h02
